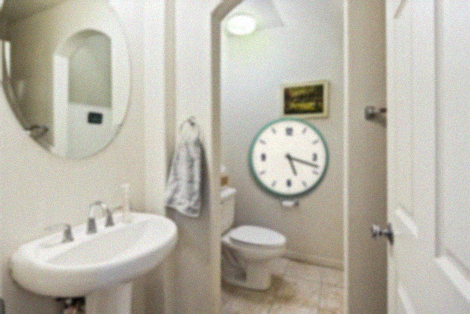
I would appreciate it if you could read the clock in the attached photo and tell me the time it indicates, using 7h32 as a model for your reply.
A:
5h18
